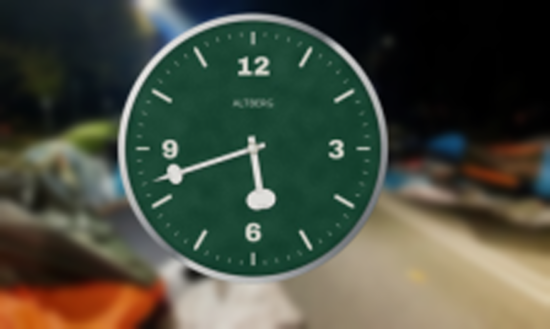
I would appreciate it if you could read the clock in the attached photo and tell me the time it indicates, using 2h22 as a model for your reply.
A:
5h42
